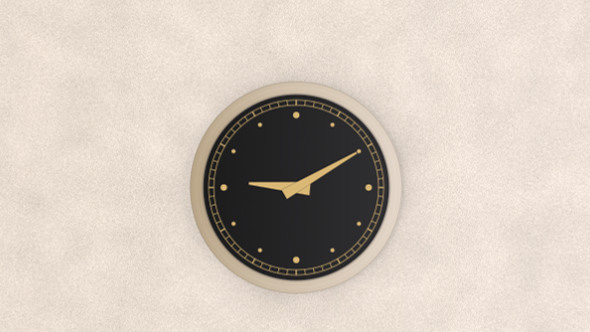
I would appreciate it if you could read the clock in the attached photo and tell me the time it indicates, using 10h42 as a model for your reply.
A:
9h10
